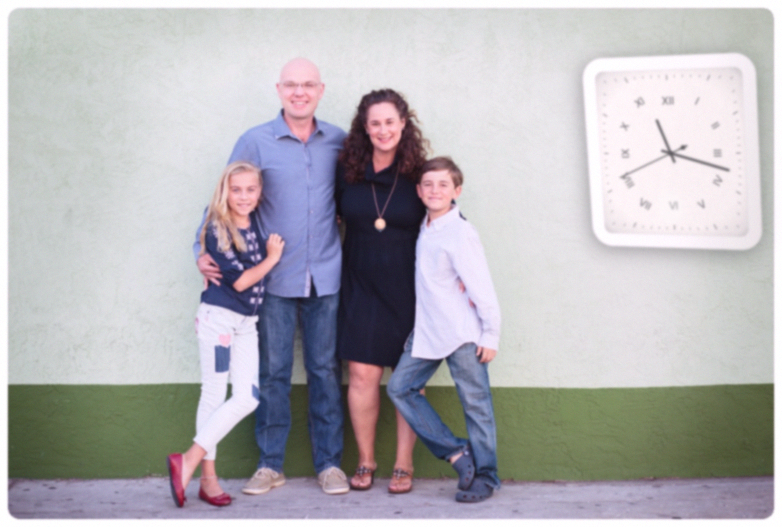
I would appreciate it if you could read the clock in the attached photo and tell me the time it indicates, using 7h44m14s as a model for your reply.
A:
11h17m41s
